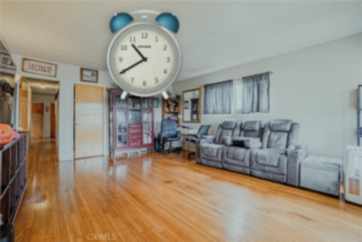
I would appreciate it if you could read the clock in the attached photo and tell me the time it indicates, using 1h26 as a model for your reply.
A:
10h40
